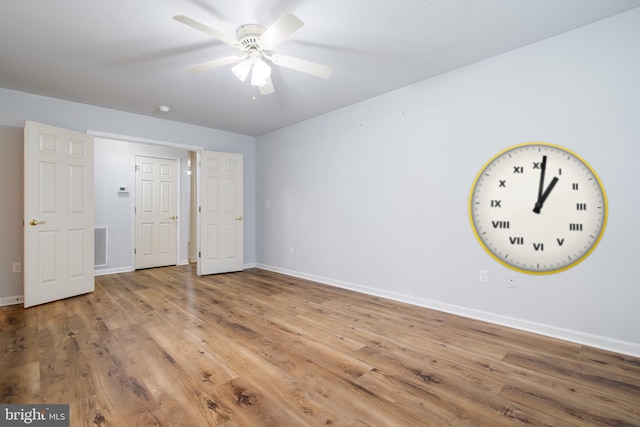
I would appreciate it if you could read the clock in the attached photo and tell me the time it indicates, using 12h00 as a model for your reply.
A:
1h01
